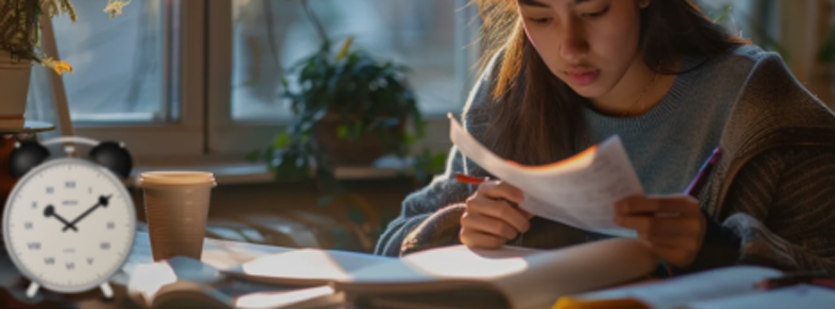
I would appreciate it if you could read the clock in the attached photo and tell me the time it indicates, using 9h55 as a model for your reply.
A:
10h09
